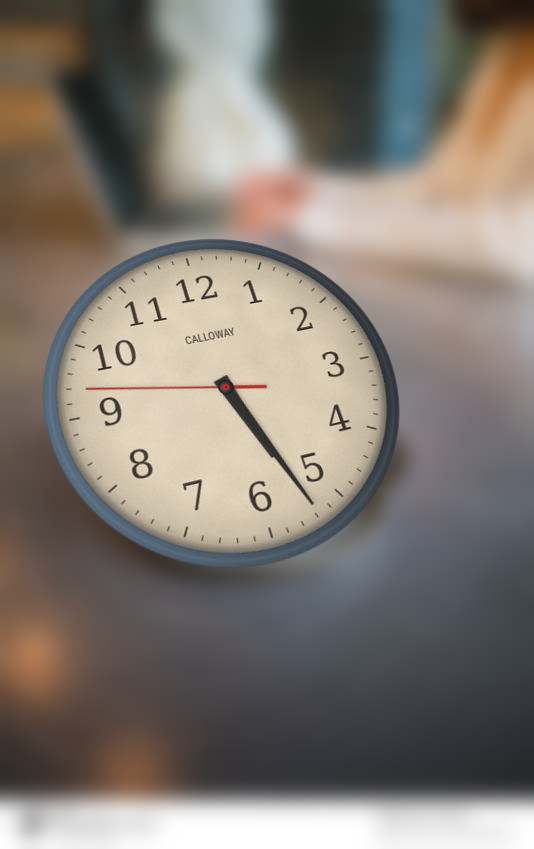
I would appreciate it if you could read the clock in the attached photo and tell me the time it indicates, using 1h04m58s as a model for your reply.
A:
5h26m47s
